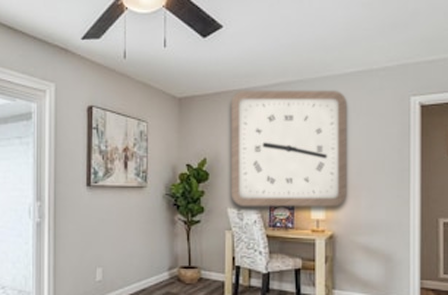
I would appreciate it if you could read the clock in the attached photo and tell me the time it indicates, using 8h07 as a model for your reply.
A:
9h17
